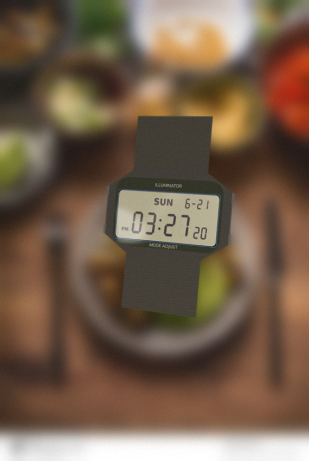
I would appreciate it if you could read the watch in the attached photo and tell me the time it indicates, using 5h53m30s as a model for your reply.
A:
3h27m20s
